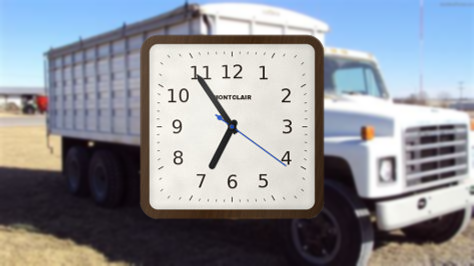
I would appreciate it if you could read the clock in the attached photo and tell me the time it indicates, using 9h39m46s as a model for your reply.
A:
6h54m21s
